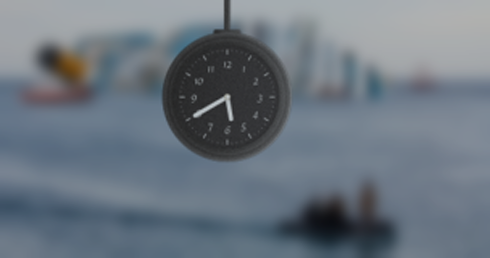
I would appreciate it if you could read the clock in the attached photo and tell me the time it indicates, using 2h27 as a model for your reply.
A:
5h40
